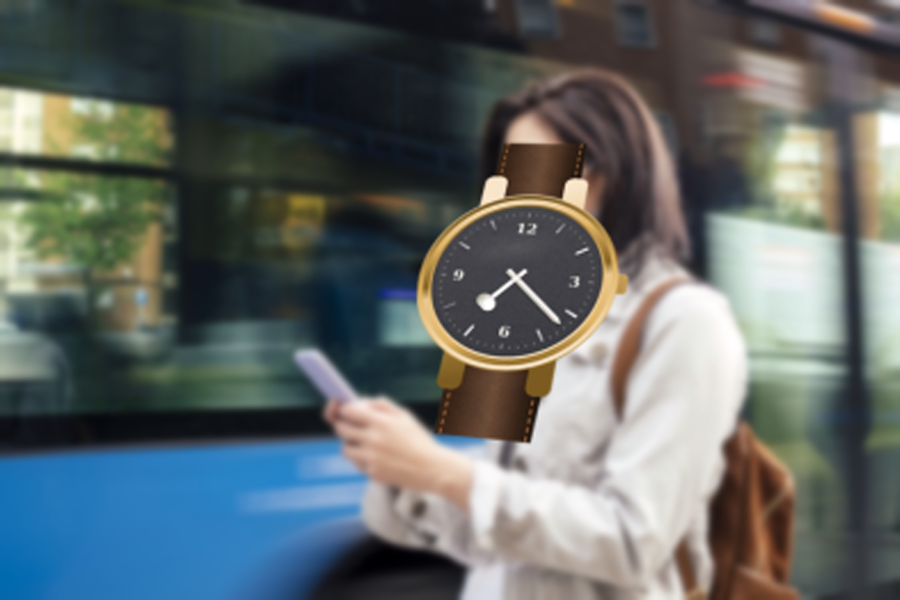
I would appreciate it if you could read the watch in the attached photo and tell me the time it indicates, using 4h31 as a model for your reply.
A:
7h22
